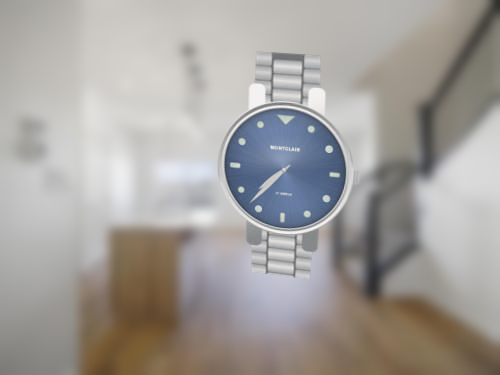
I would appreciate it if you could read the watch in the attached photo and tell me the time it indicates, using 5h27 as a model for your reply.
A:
7h37
